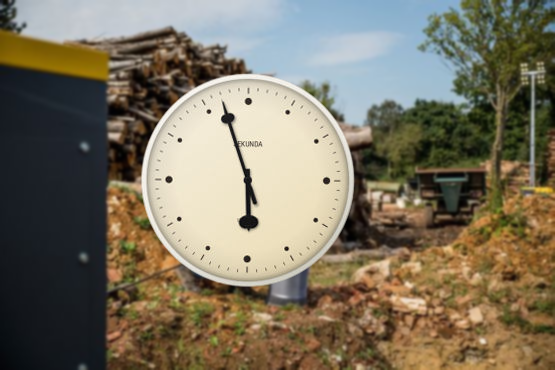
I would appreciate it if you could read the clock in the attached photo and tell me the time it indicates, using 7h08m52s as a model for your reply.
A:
5h56m57s
